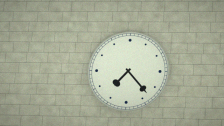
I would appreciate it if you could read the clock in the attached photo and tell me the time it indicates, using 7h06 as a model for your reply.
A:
7h23
